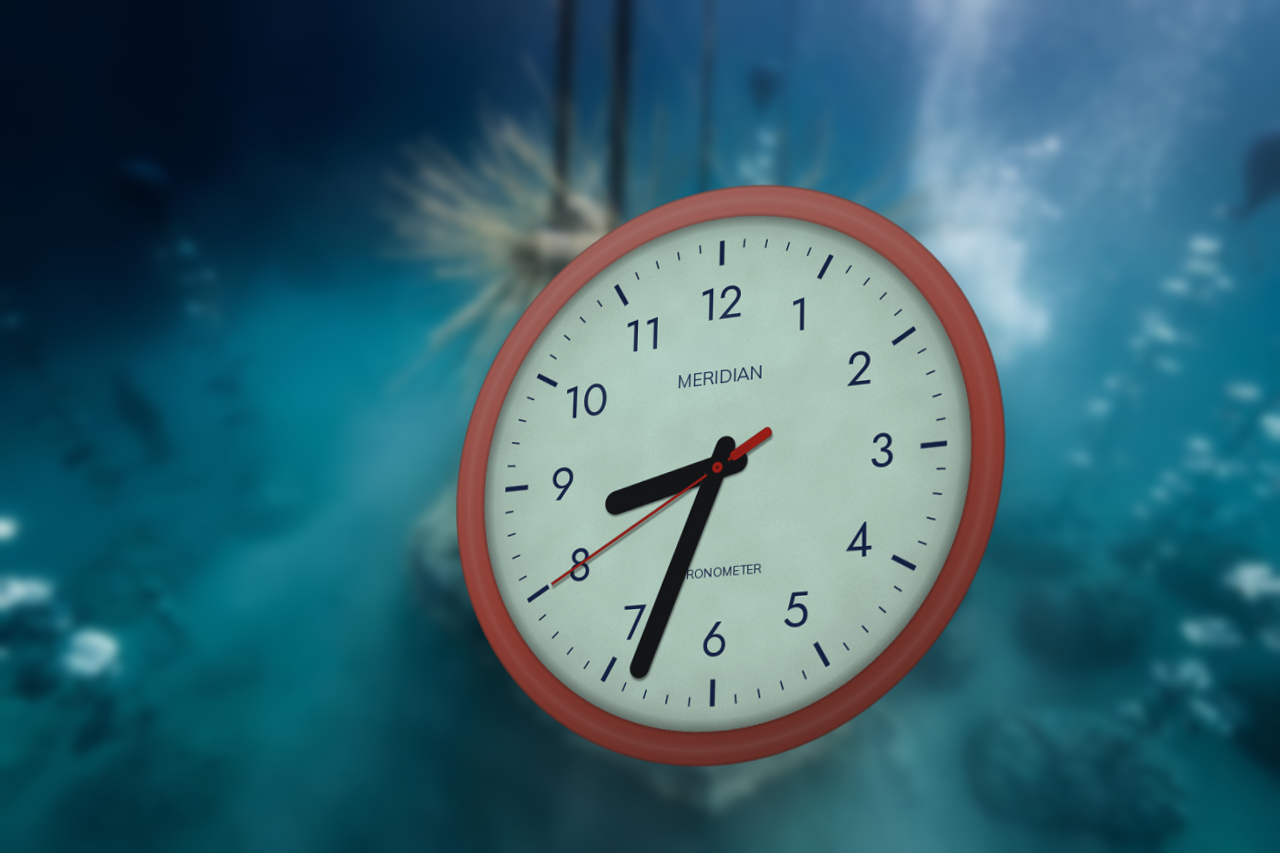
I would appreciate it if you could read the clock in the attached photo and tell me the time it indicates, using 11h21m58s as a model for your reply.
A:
8h33m40s
